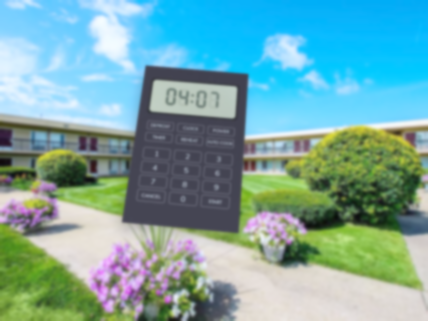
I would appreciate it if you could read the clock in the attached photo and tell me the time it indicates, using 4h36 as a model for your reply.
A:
4h07
